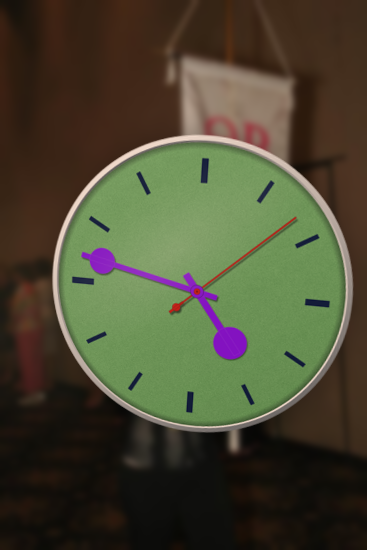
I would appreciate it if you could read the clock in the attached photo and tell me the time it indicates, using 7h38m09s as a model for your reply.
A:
4h47m08s
